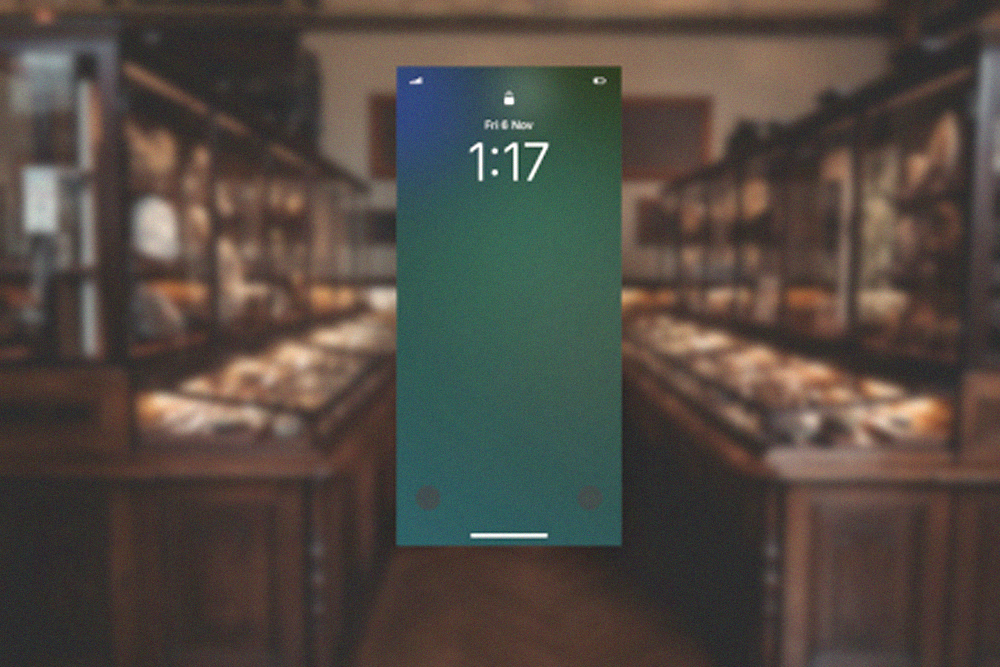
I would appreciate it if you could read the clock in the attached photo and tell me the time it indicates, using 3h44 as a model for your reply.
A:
1h17
